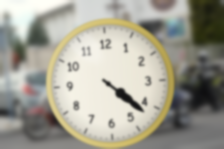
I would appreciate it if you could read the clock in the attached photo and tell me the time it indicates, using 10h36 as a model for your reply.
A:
4h22
